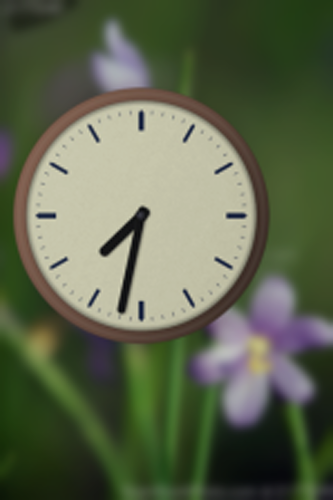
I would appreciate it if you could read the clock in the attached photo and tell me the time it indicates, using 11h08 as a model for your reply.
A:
7h32
